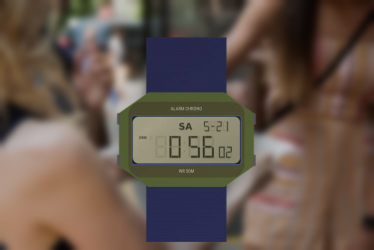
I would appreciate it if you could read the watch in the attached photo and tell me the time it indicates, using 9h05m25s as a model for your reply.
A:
0h56m02s
